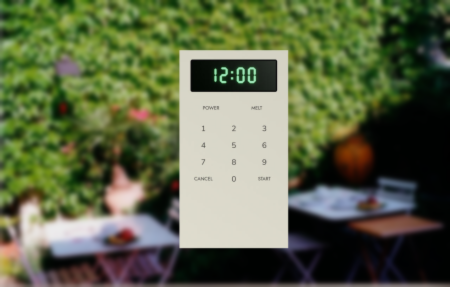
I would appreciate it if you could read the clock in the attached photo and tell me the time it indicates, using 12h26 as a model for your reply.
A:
12h00
